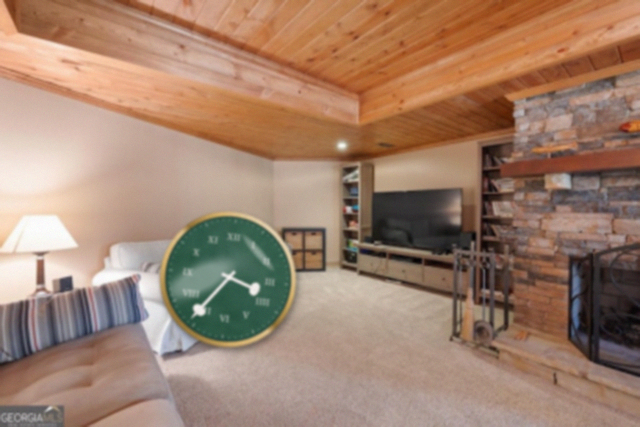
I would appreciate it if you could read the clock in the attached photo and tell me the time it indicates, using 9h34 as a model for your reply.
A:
3h36
